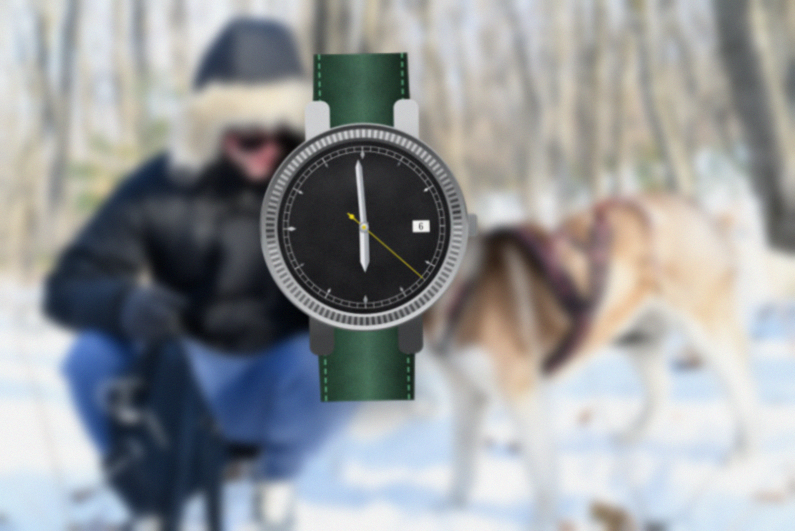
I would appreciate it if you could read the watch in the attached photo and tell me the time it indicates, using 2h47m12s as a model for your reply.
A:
5h59m22s
